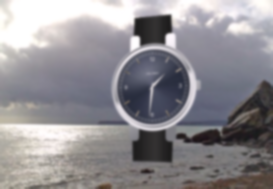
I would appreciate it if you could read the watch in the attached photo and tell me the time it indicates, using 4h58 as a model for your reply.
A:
1h31
